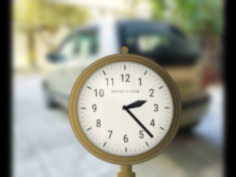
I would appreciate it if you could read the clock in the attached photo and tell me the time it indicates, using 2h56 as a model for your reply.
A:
2h23
